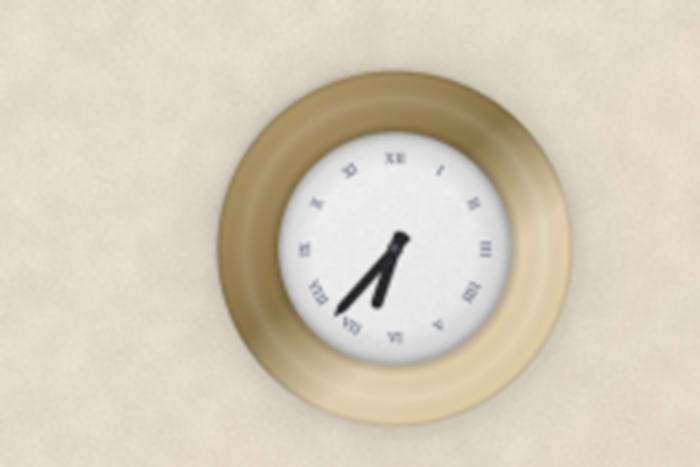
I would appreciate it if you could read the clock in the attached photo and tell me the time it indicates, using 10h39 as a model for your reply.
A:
6h37
